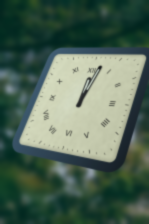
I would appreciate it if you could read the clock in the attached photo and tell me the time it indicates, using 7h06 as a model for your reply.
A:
12h02
